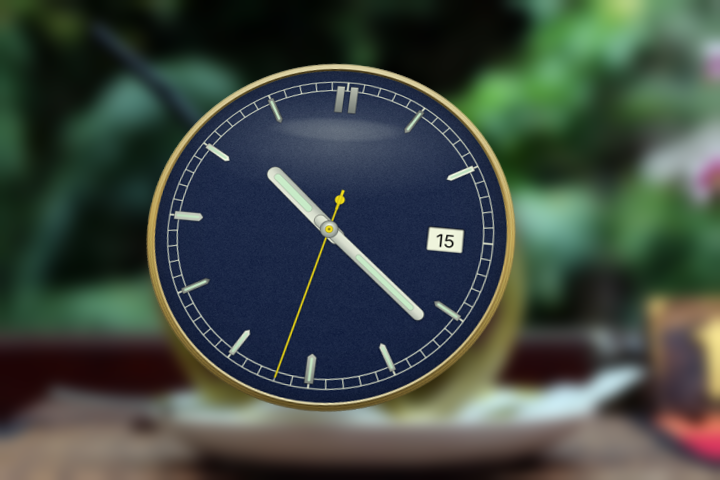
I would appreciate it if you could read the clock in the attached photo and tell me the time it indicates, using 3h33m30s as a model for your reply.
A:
10h21m32s
